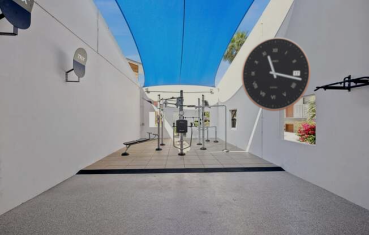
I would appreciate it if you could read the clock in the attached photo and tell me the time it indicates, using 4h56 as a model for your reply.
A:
11h17
